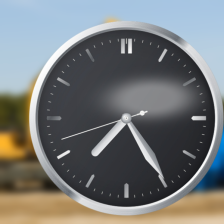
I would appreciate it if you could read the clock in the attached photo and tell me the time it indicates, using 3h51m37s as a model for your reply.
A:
7h24m42s
